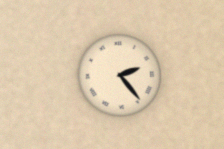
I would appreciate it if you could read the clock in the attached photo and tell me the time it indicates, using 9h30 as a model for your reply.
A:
2h24
